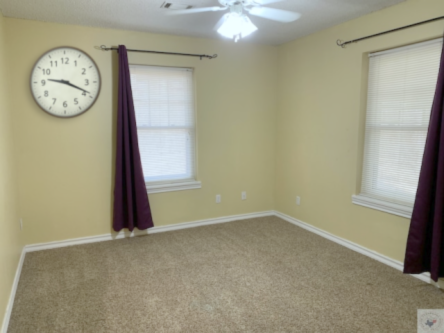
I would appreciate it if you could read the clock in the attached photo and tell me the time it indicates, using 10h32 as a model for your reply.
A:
9h19
